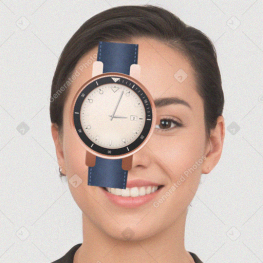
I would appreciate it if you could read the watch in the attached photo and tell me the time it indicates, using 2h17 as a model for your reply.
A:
3h03
